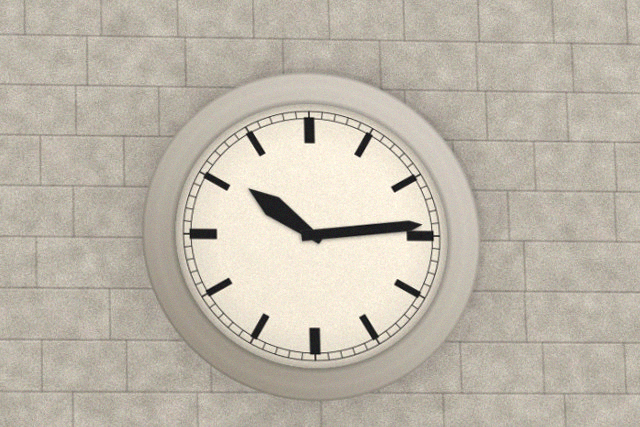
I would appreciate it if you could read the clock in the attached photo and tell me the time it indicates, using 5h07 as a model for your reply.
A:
10h14
